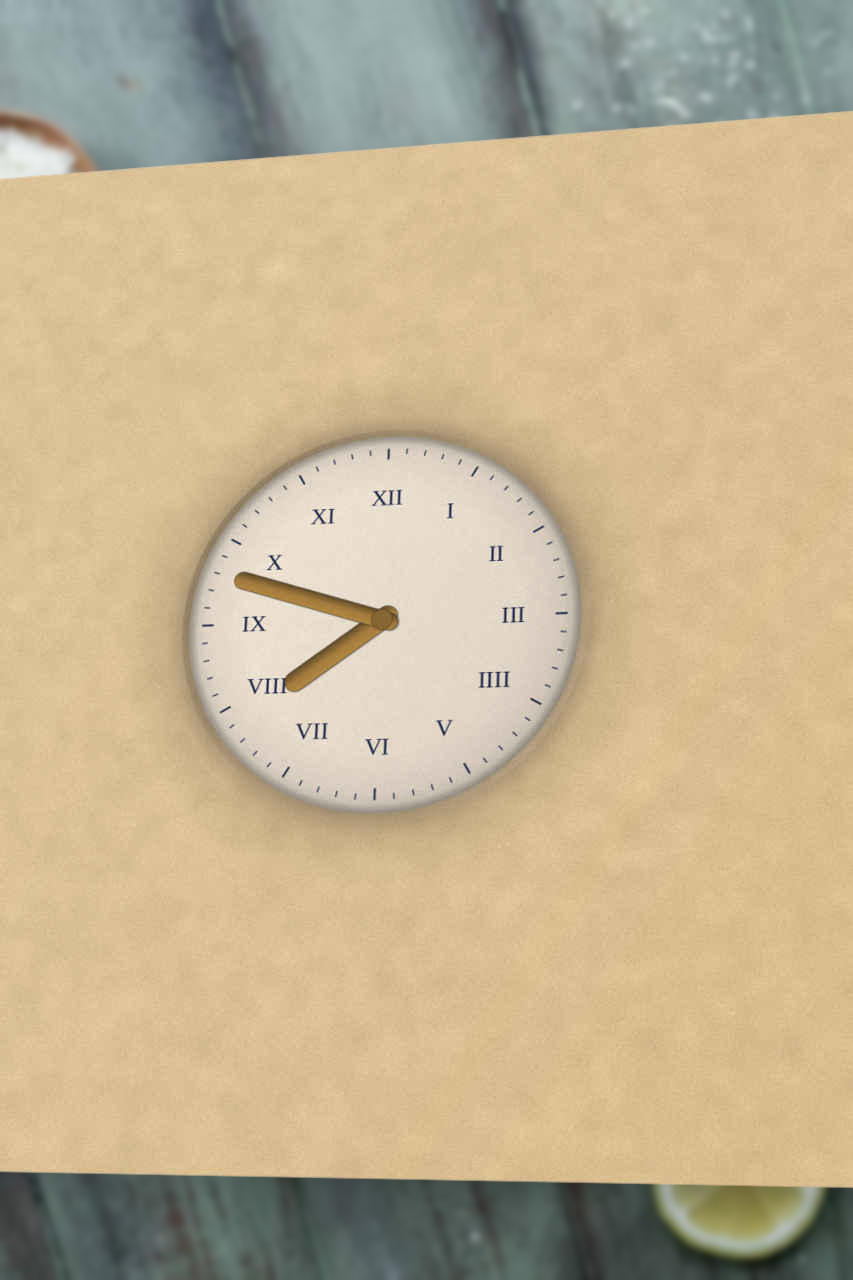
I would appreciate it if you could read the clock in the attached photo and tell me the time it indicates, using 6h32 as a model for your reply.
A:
7h48
